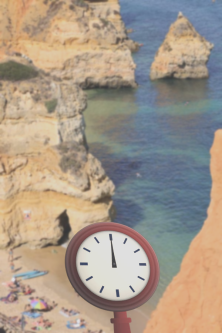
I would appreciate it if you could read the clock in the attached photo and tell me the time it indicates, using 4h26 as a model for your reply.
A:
12h00
